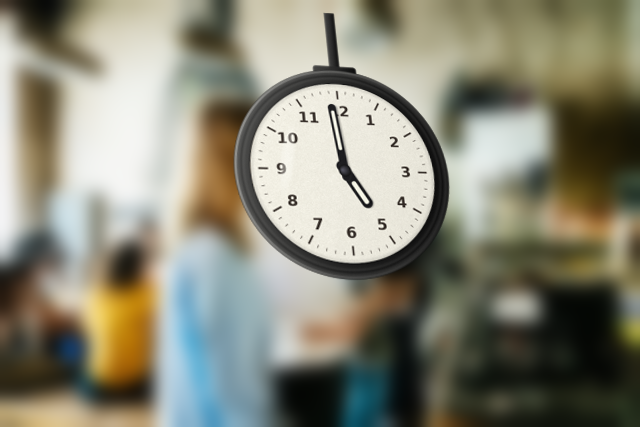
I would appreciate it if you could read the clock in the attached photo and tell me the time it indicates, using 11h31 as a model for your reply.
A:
4h59
